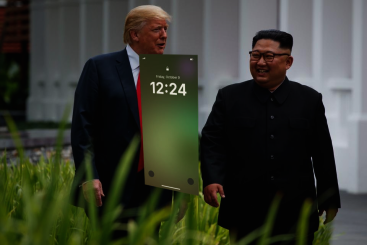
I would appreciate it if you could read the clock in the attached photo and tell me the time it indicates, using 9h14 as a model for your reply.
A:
12h24
